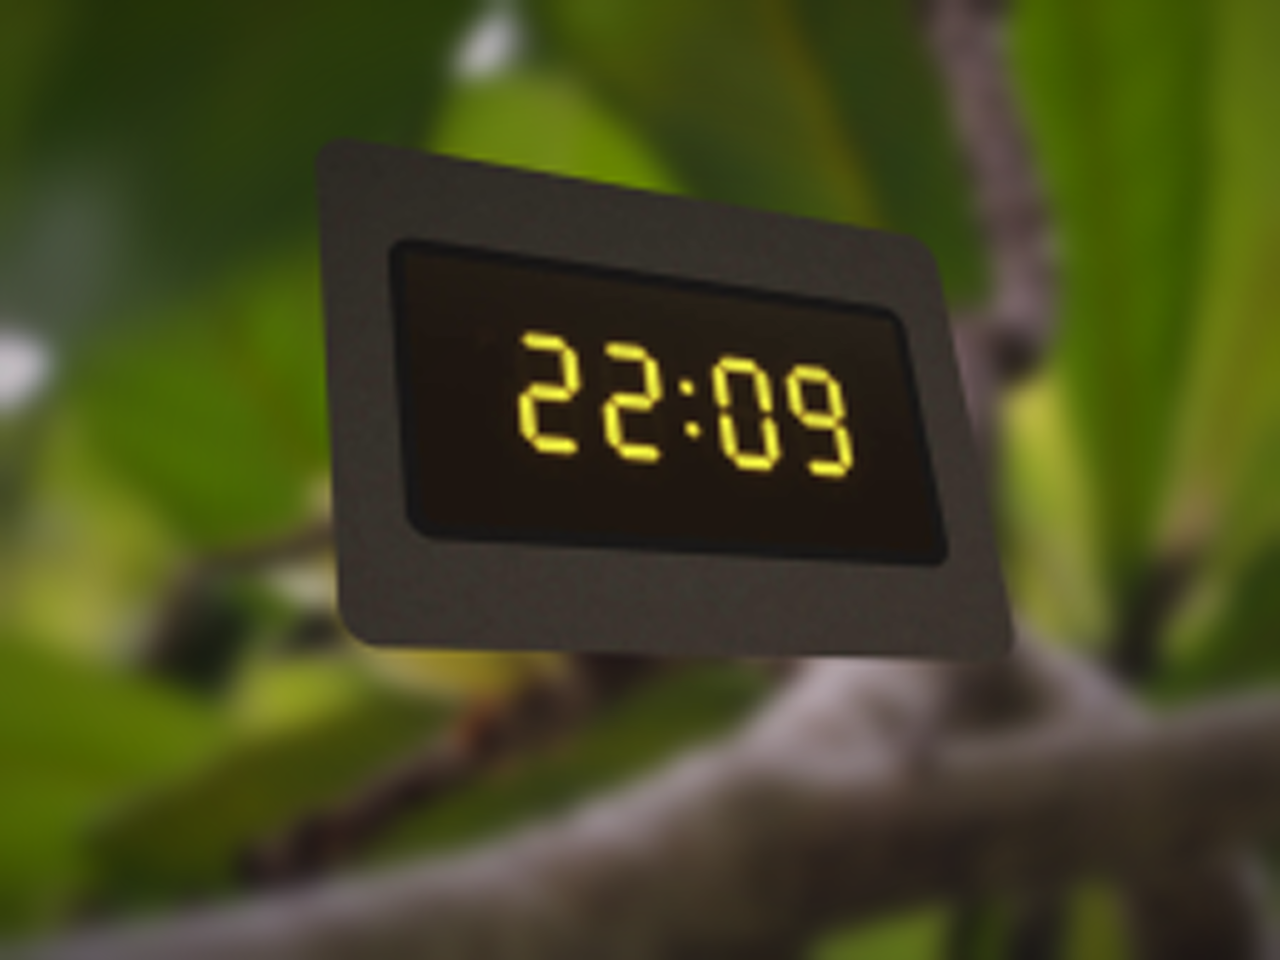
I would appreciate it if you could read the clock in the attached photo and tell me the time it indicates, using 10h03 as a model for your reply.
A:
22h09
